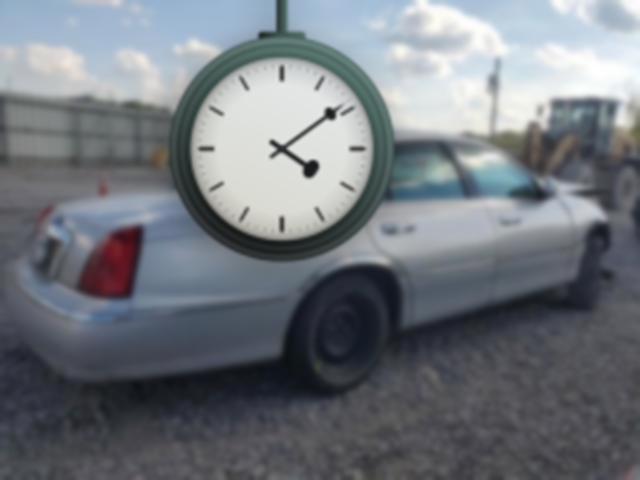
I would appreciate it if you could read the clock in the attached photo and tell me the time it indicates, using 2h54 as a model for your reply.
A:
4h09
